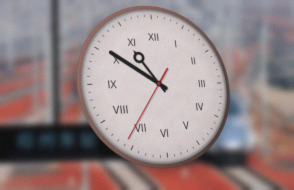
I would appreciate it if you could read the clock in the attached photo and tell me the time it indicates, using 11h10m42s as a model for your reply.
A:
10h50m36s
